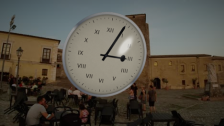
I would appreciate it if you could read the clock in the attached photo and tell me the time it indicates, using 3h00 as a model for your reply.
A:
3h04
